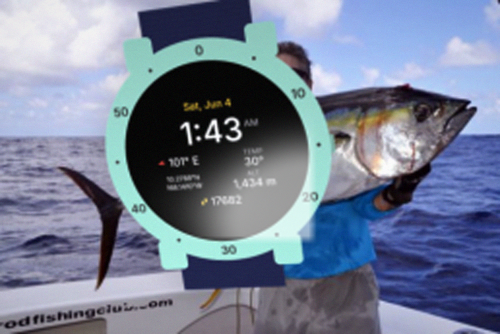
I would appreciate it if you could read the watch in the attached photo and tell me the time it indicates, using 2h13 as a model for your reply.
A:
1h43
